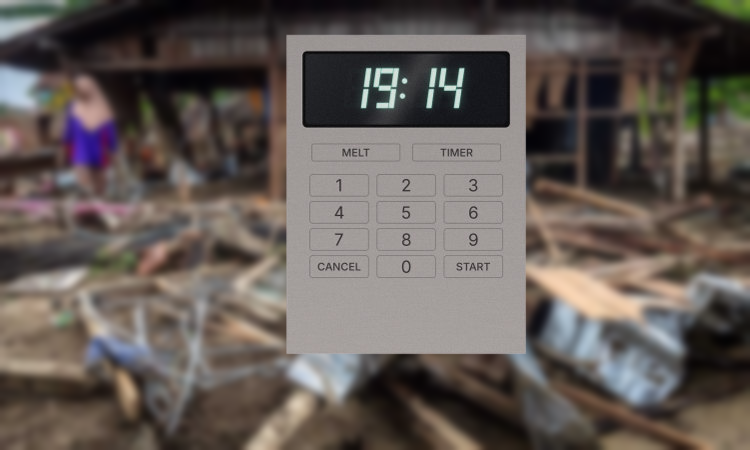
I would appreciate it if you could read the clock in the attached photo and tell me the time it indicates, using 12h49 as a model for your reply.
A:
19h14
